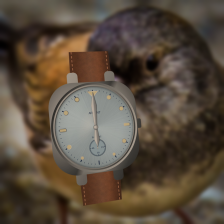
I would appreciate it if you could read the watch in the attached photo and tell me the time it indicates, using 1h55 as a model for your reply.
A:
6h00
